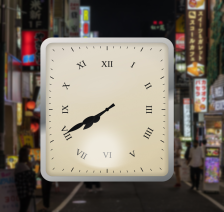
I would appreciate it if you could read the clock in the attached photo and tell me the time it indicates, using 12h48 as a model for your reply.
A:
7h40
